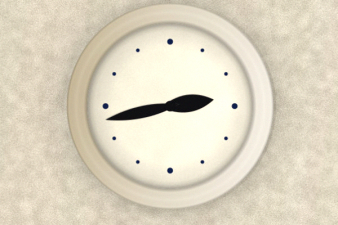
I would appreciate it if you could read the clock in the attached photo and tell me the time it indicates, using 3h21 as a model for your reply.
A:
2h43
